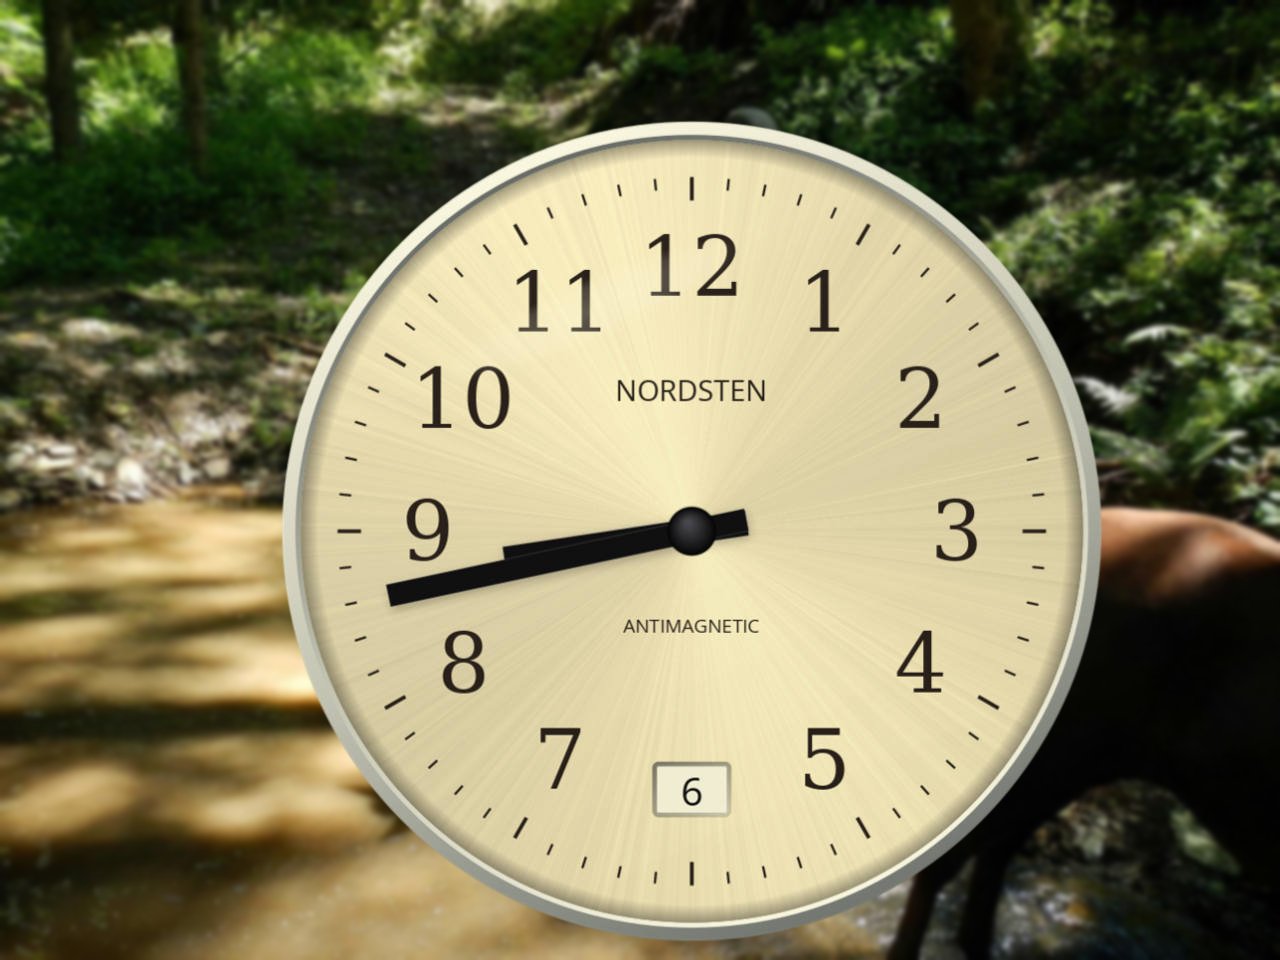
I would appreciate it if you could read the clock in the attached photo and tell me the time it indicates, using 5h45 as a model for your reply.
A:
8h43
